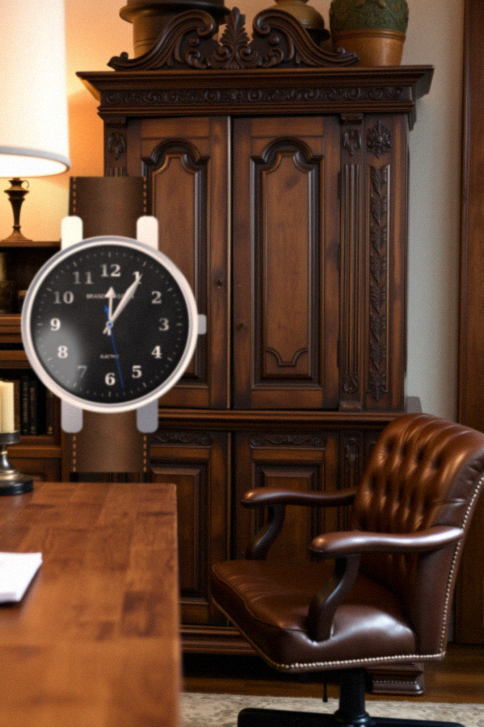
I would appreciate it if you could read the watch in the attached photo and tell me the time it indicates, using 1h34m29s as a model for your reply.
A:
12h05m28s
